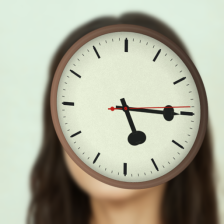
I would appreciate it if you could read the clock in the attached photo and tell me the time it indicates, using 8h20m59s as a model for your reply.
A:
5h15m14s
